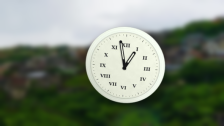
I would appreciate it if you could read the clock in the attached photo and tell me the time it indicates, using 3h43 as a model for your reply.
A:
12h58
